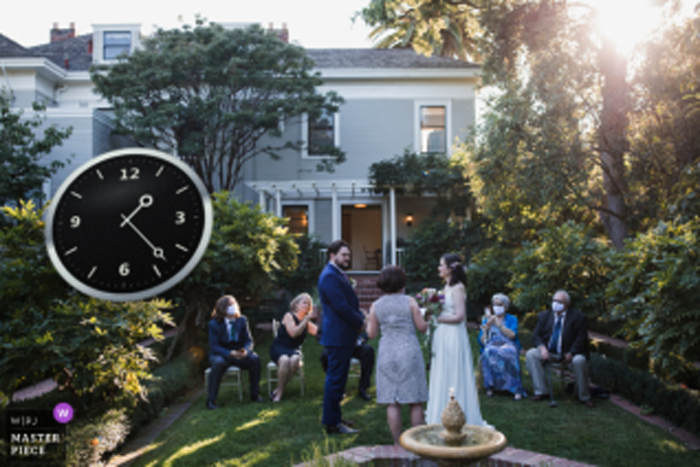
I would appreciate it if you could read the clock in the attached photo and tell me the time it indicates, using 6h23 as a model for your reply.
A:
1h23
